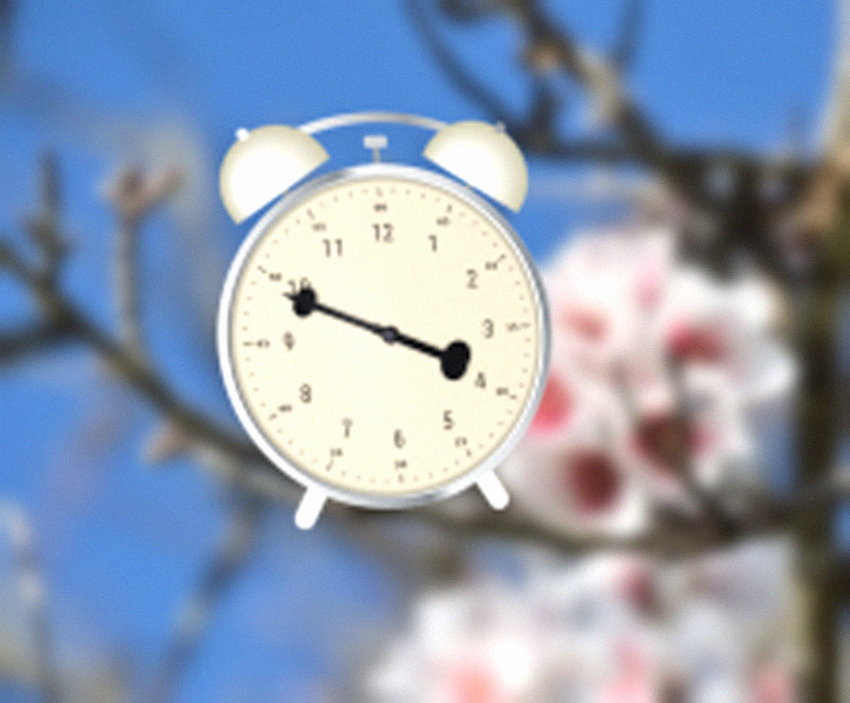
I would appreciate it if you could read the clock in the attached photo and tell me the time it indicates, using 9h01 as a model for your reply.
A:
3h49
